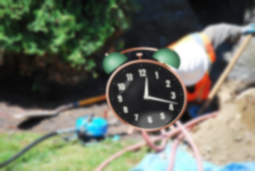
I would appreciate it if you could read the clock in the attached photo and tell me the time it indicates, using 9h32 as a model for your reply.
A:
12h18
